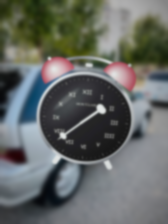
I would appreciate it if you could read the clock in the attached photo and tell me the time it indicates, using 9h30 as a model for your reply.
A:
1h38
